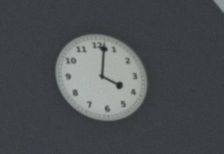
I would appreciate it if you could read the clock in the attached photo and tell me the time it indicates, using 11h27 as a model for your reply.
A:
4h02
